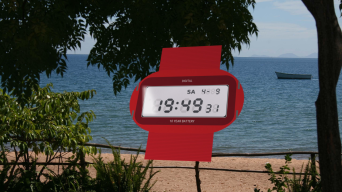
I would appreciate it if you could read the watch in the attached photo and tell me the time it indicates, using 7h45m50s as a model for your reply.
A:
19h49m31s
